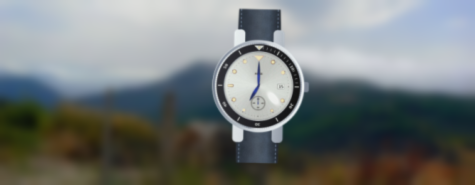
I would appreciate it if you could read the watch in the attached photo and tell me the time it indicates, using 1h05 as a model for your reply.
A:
7h00
